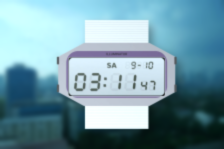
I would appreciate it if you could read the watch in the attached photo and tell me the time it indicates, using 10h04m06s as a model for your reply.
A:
3h11m47s
